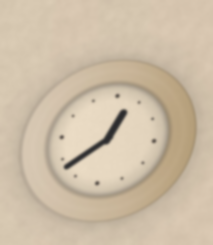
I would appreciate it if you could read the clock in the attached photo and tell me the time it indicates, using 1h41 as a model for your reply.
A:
12h38
